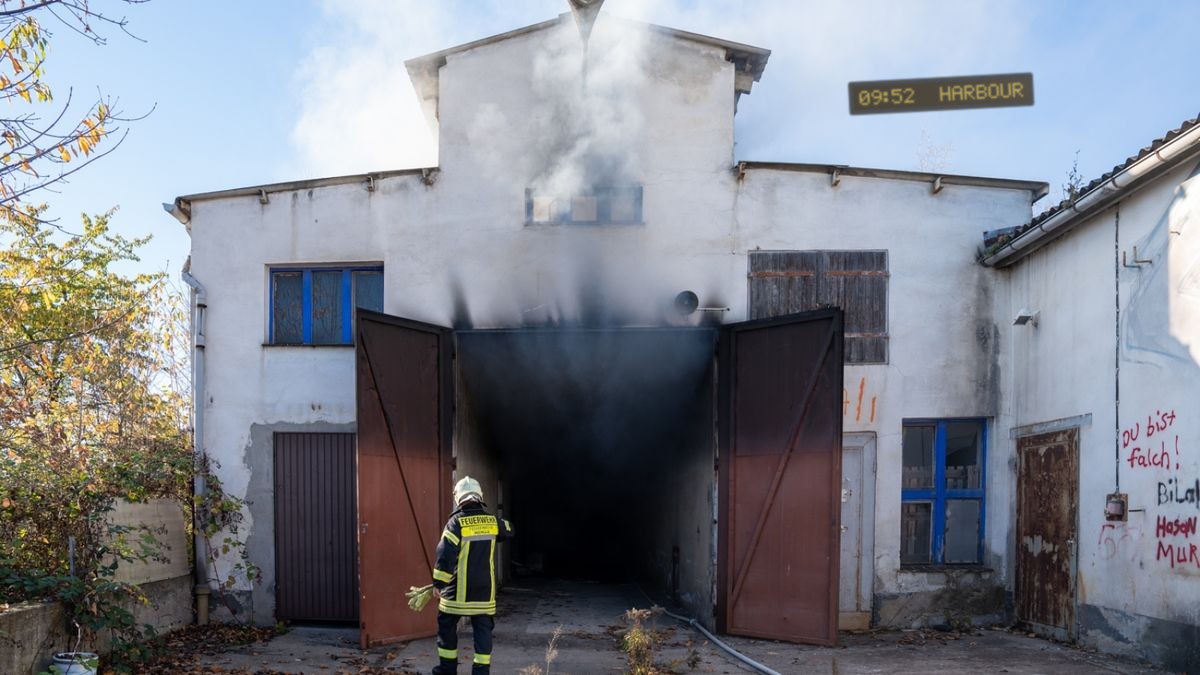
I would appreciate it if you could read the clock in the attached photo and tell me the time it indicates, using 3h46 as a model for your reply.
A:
9h52
